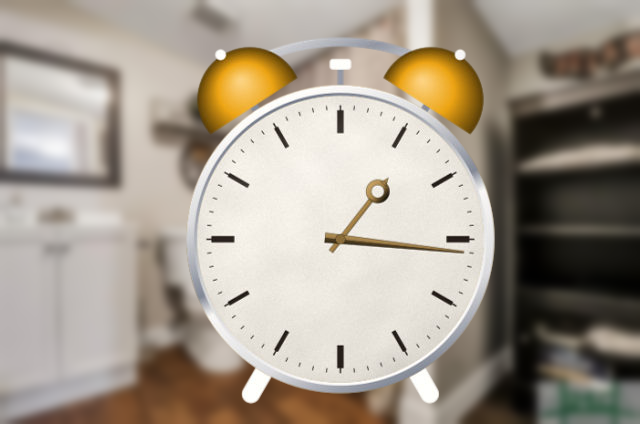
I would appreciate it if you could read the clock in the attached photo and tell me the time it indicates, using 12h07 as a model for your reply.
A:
1h16
